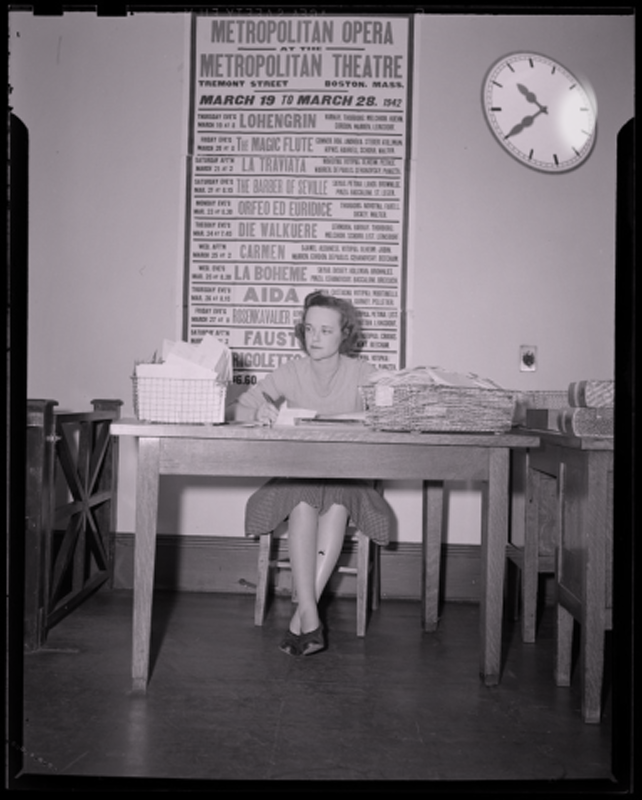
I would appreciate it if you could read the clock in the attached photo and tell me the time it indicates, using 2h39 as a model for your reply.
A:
10h40
